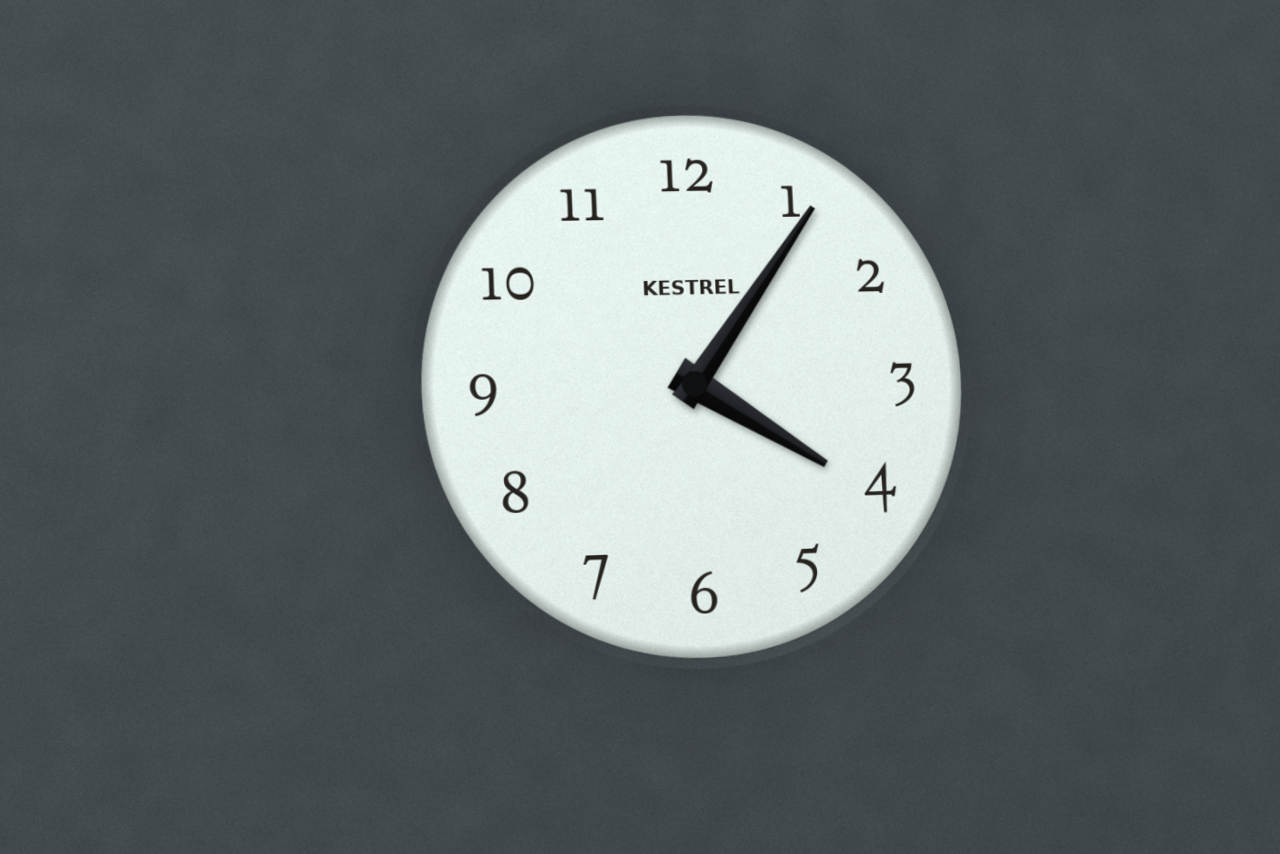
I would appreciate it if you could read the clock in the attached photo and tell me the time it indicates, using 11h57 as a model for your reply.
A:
4h06
